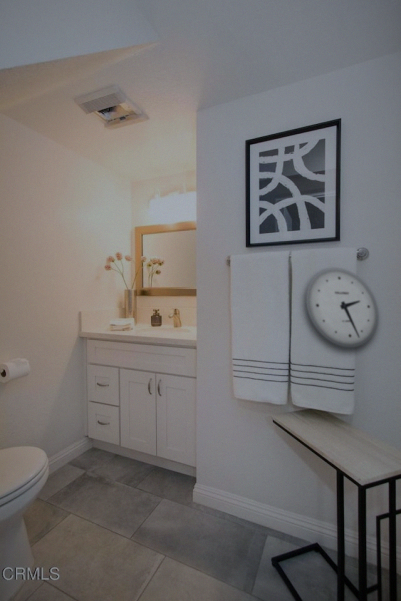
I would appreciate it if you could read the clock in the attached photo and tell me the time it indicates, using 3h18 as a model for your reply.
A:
2h27
